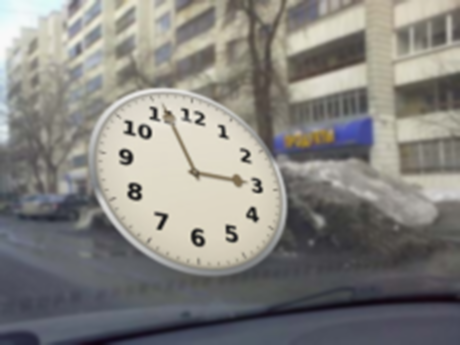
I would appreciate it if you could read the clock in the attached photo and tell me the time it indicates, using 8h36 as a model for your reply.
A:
2h56
